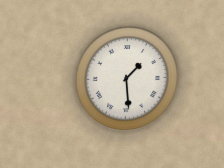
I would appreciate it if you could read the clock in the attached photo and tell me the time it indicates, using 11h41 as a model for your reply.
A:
1h29
